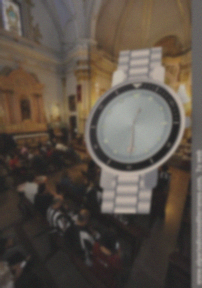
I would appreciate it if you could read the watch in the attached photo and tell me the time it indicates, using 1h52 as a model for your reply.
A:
12h30
